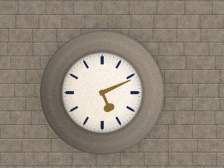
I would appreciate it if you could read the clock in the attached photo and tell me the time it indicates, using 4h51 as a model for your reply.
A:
5h11
